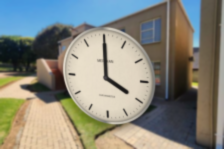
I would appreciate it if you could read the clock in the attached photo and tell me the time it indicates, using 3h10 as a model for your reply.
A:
4h00
